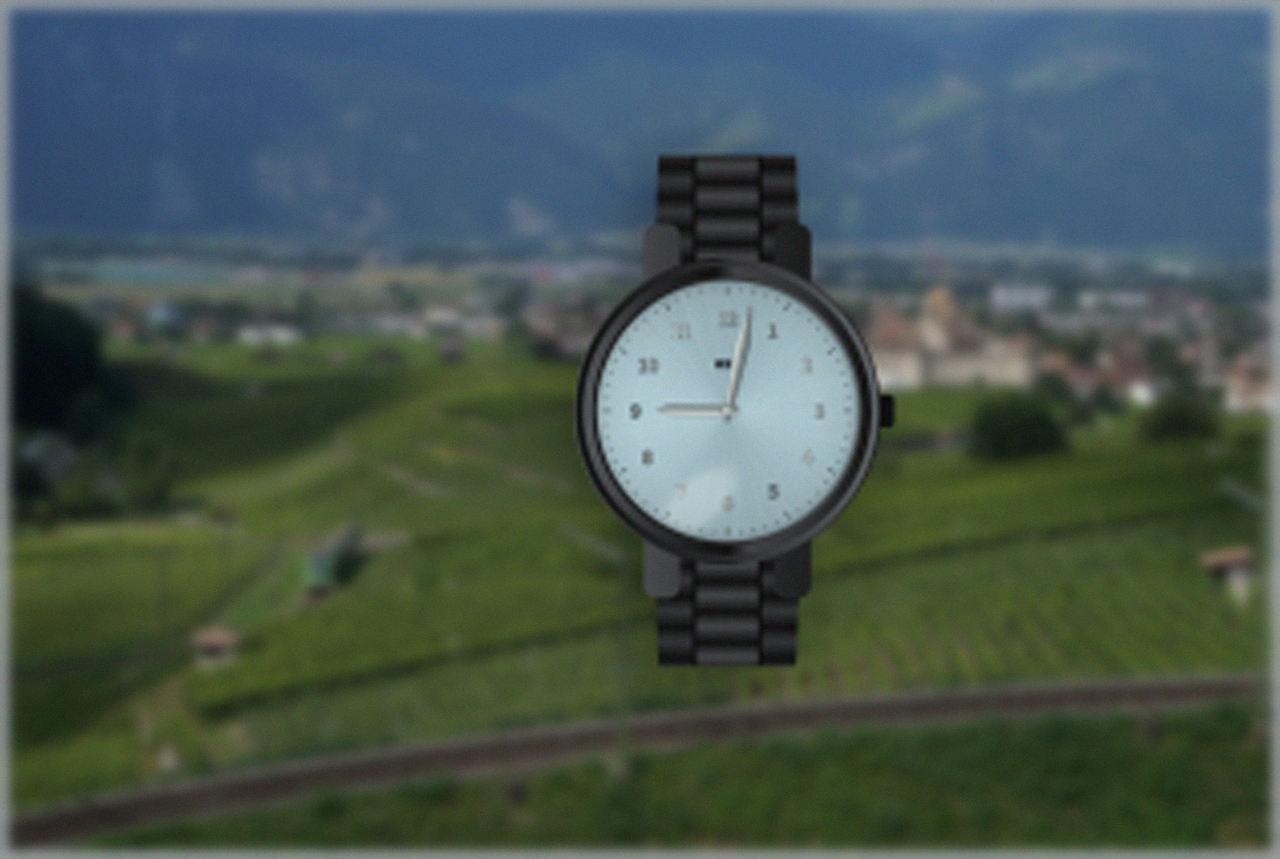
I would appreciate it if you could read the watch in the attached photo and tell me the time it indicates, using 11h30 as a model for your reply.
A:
9h02
